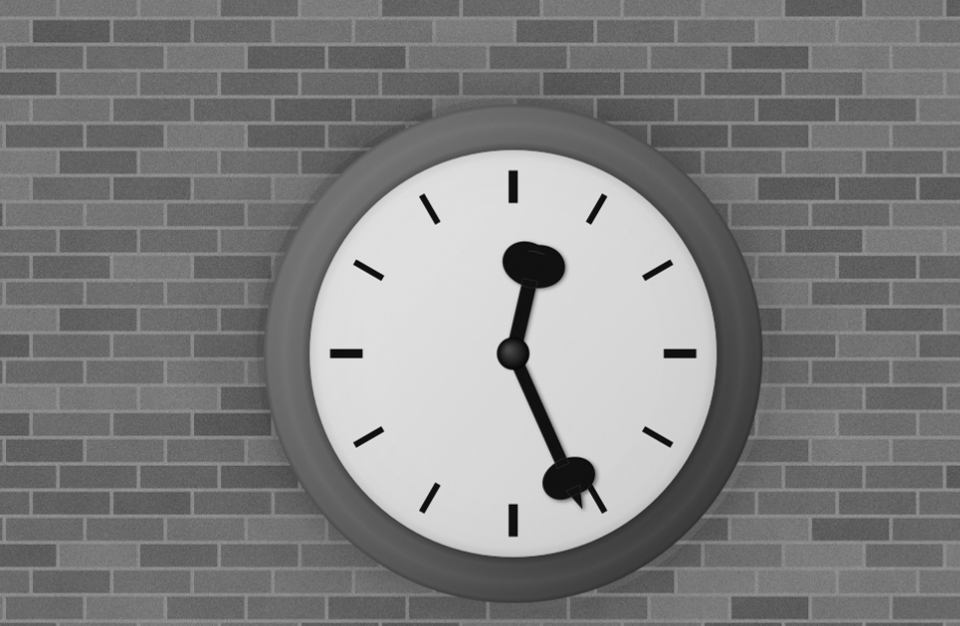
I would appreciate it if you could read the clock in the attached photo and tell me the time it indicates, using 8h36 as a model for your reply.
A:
12h26
